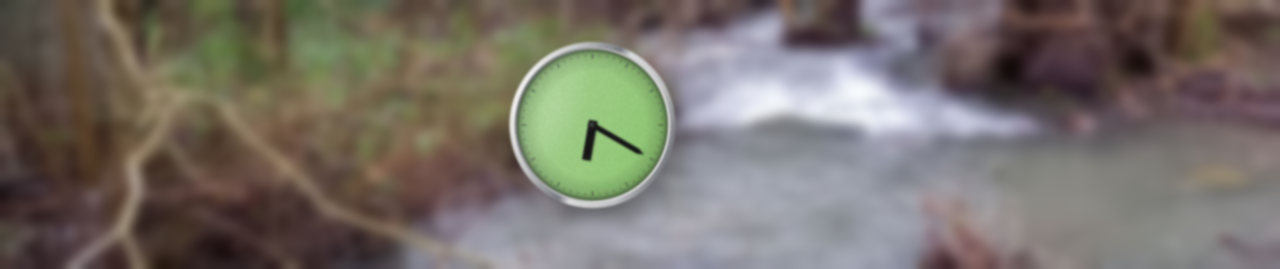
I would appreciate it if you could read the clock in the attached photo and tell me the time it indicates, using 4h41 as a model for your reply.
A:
6h20
